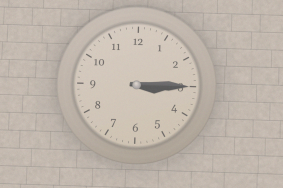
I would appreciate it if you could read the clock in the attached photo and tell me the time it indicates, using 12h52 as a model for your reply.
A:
3h15
